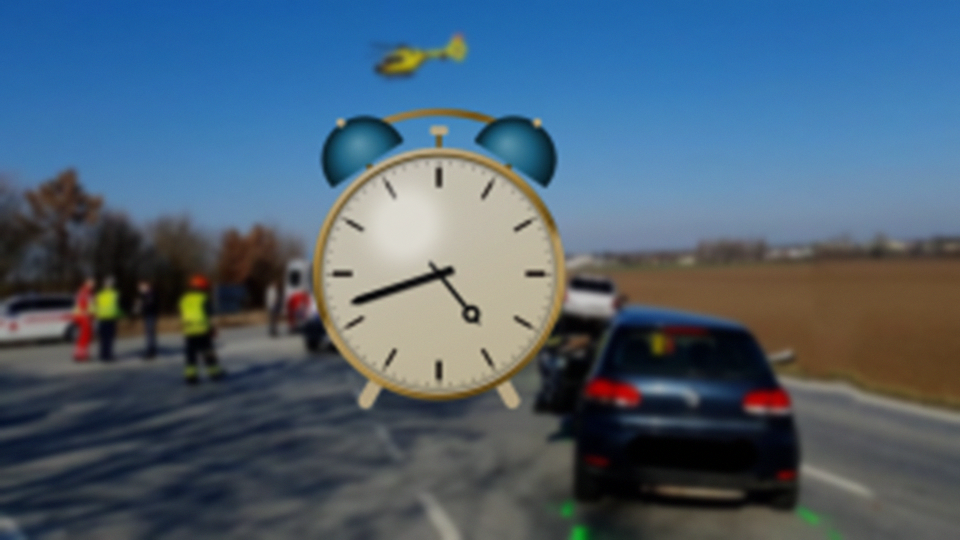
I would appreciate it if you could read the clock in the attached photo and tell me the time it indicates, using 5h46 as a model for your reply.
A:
4h42
